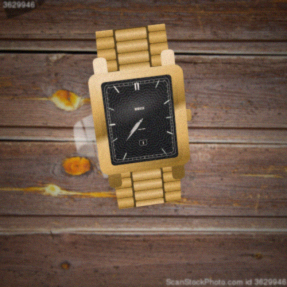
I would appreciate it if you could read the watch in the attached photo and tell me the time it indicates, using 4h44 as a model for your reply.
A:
7h37
